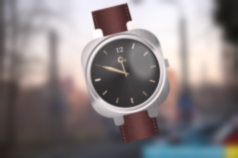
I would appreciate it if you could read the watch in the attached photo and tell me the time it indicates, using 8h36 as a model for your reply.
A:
11h50
